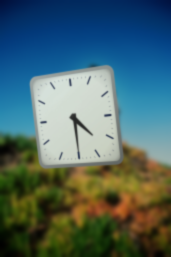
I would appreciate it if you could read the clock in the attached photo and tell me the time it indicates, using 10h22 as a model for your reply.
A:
4h30
